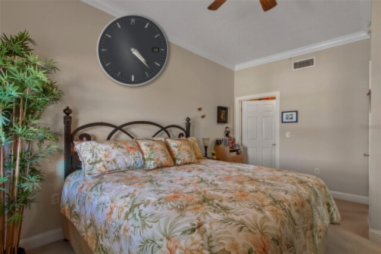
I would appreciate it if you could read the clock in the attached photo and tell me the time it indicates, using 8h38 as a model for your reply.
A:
4h23
